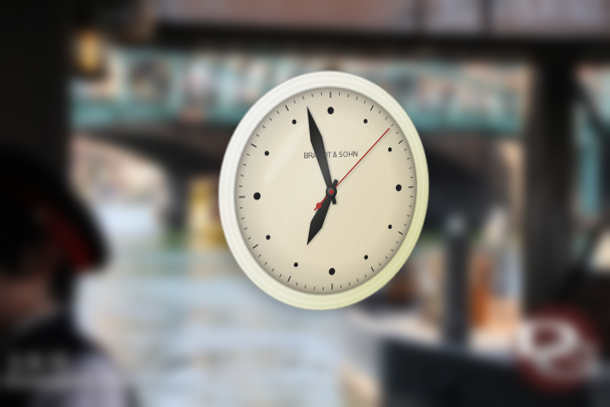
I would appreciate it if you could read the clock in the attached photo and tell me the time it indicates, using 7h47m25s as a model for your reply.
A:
6h57m08s
